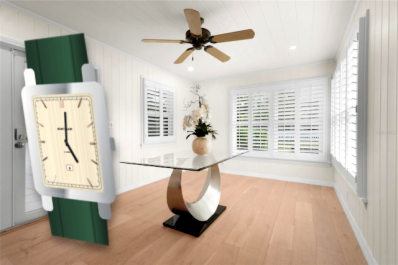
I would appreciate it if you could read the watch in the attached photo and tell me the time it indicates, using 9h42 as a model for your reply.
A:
5h01
